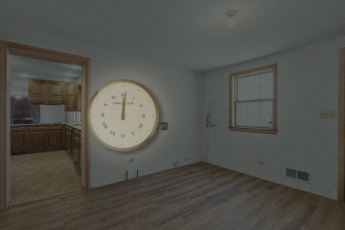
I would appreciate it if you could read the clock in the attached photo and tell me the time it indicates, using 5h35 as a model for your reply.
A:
12h01
